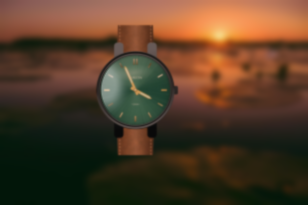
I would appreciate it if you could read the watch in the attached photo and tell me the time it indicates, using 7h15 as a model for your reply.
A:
3h56
